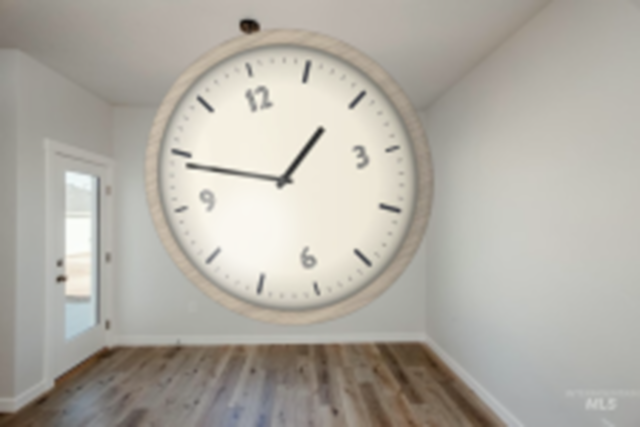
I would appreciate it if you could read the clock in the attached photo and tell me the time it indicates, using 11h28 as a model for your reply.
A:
1h49
